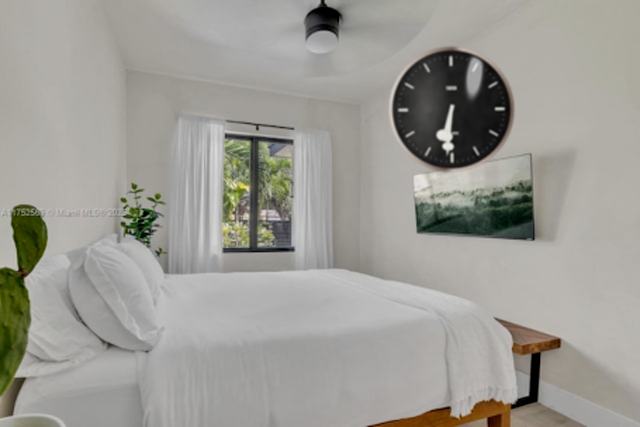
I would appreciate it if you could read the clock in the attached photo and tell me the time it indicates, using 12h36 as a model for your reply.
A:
6h31
